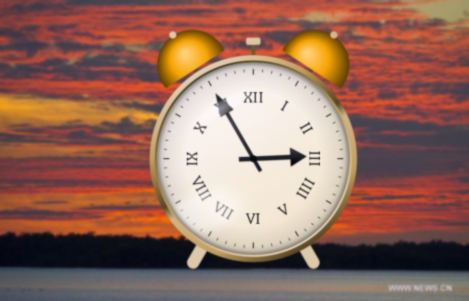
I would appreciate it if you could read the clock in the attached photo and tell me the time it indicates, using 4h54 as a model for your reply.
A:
2h55
